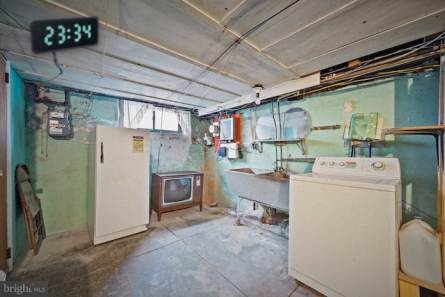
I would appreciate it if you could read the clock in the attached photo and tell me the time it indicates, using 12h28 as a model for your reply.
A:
23h34
